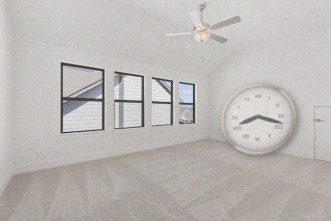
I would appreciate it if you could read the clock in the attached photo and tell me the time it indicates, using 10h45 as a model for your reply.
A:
8h18
